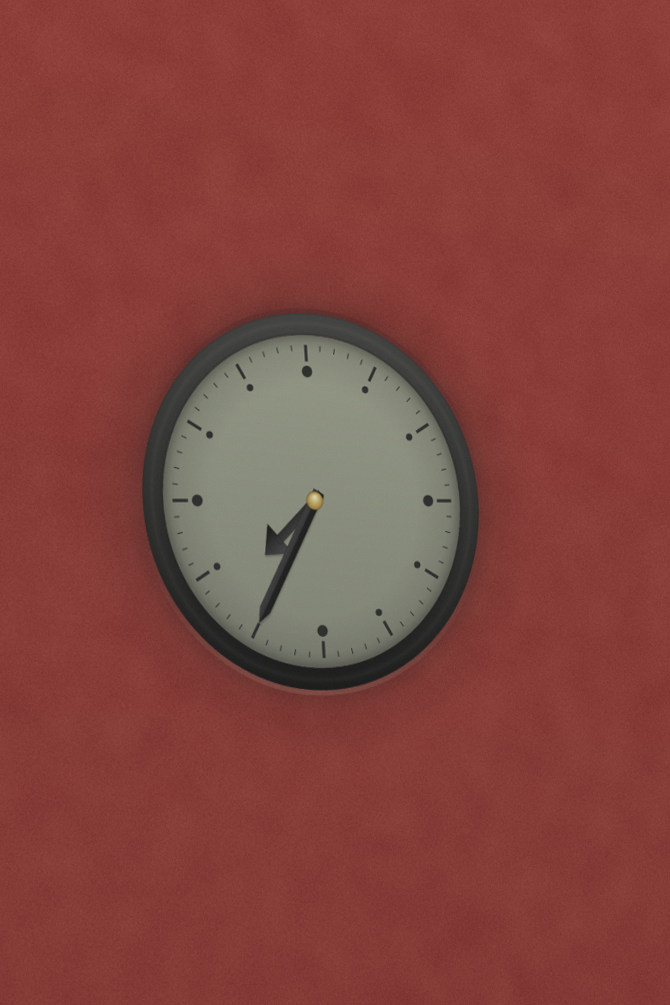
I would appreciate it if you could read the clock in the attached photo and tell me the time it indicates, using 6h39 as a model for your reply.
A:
7h35
